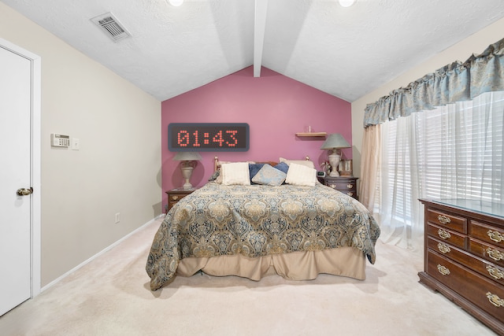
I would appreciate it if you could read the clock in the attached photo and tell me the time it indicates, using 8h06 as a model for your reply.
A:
1h43
